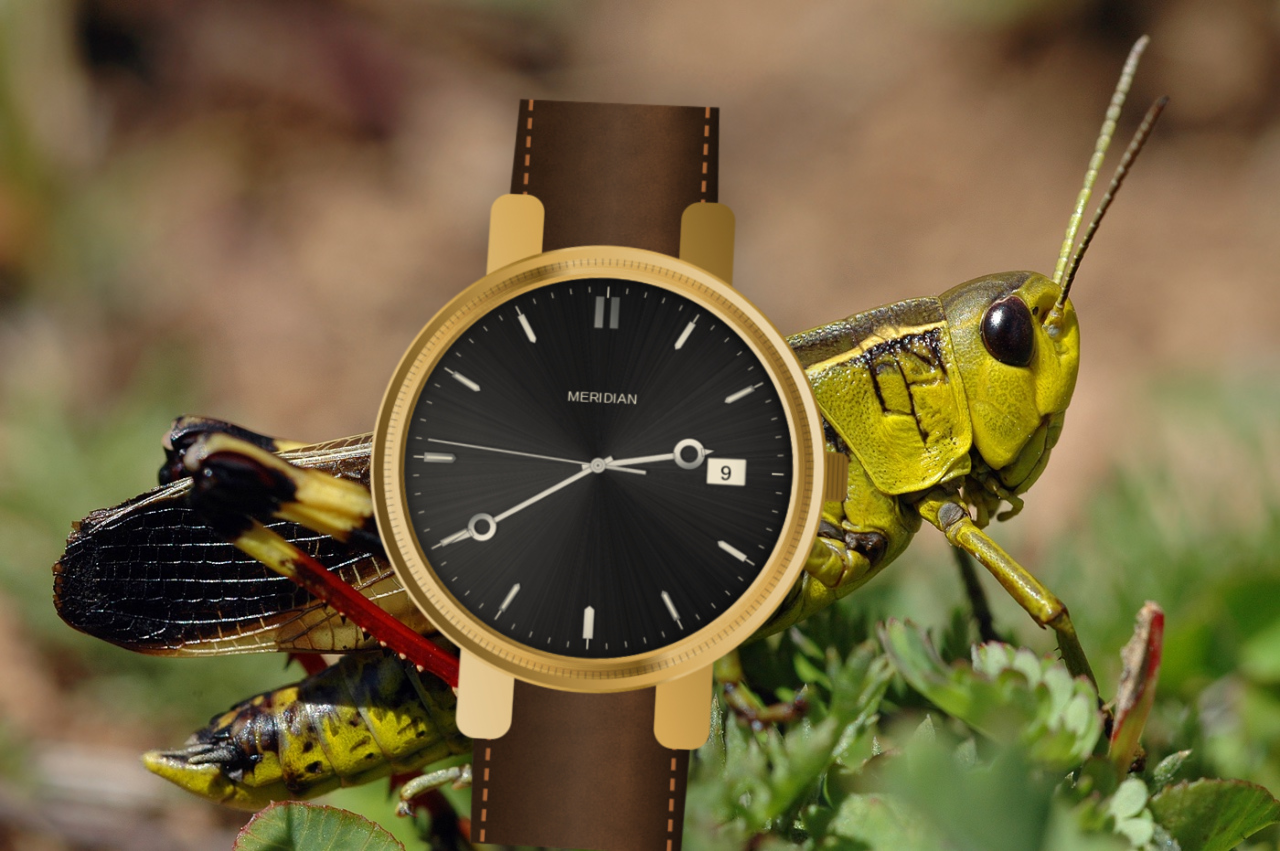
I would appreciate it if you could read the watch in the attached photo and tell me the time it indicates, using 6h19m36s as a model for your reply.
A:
2h39m46s
